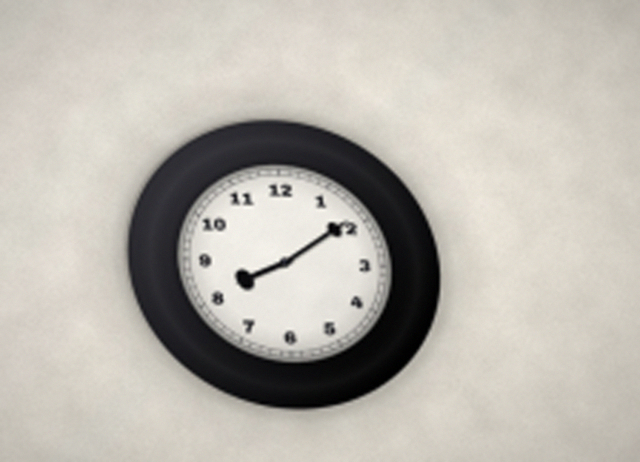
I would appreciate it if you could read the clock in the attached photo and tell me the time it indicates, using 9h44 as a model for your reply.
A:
8h09
